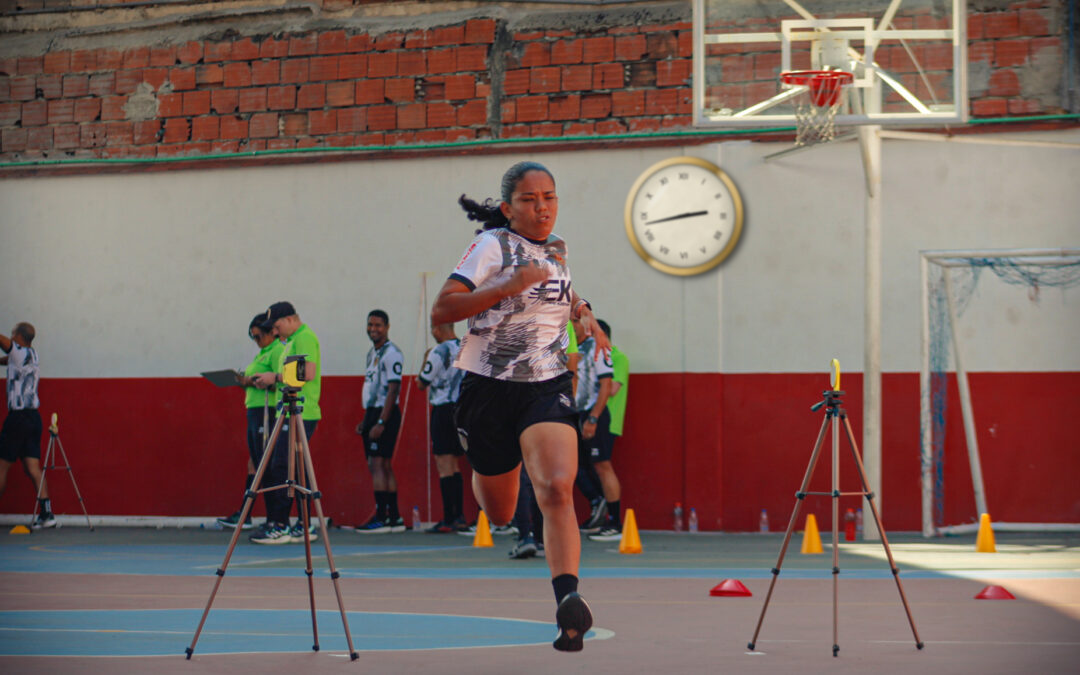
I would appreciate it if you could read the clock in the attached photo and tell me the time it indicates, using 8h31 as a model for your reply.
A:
2h43
